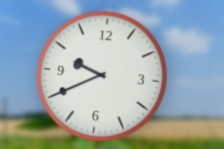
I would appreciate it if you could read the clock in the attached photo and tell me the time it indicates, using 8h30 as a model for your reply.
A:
9h40
